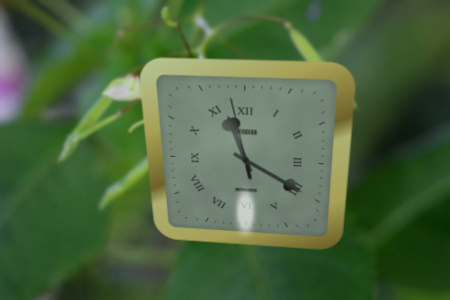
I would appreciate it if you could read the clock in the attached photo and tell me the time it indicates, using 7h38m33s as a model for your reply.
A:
11h19m58s
